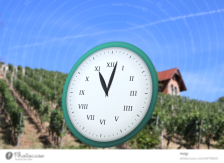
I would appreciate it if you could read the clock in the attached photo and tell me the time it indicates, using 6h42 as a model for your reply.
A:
11h02
